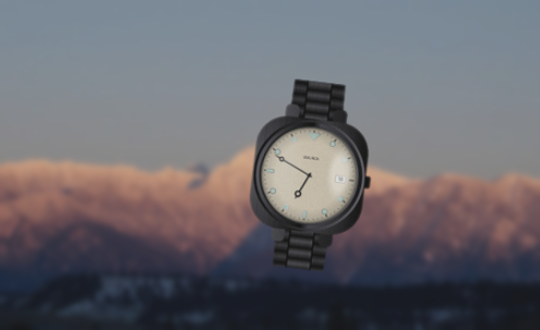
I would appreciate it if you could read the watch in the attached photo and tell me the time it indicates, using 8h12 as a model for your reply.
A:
6h49
